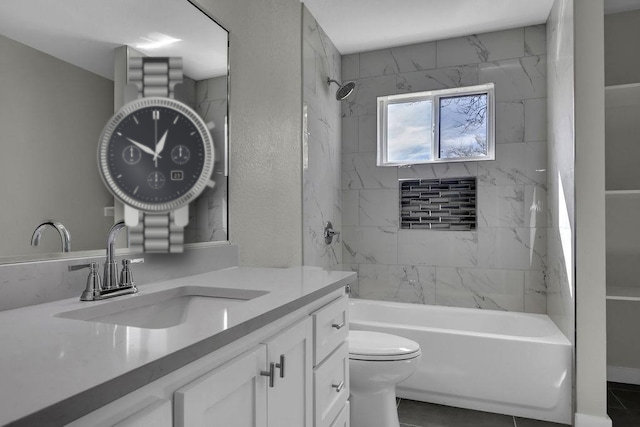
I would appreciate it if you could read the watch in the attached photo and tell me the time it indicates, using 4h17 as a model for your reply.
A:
12h50
